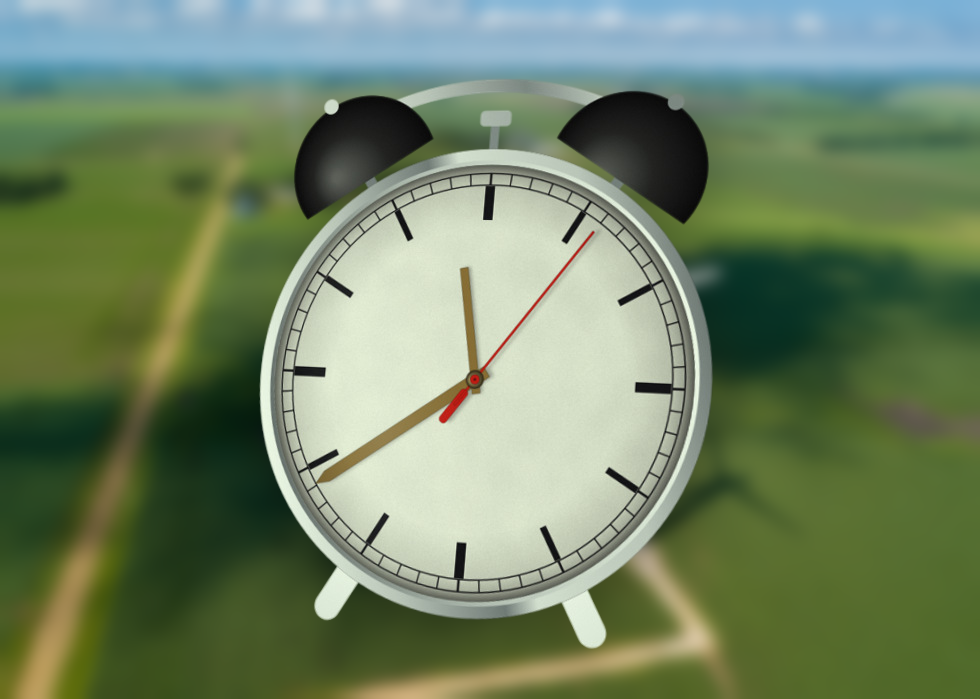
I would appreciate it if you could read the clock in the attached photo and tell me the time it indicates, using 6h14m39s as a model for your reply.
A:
11h39m06s
